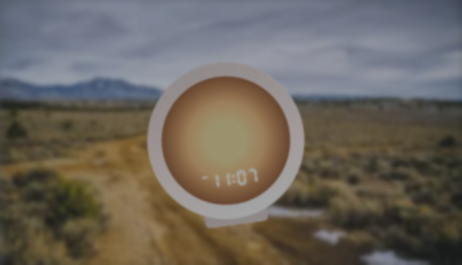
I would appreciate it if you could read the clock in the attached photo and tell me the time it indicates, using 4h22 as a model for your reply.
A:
11h07
